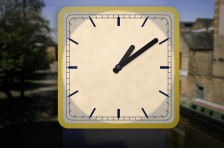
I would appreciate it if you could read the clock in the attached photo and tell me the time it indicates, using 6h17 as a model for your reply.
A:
1h09
